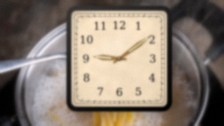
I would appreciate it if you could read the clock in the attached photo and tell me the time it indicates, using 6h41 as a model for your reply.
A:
9h09
